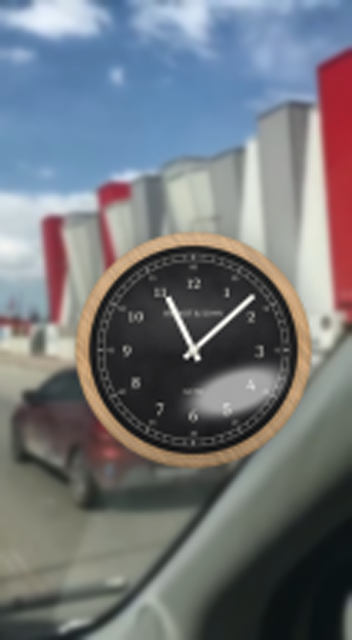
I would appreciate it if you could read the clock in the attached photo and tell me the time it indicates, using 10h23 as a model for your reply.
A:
11h08
